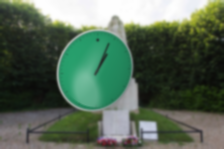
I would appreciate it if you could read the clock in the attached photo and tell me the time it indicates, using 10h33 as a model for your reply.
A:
1h04
